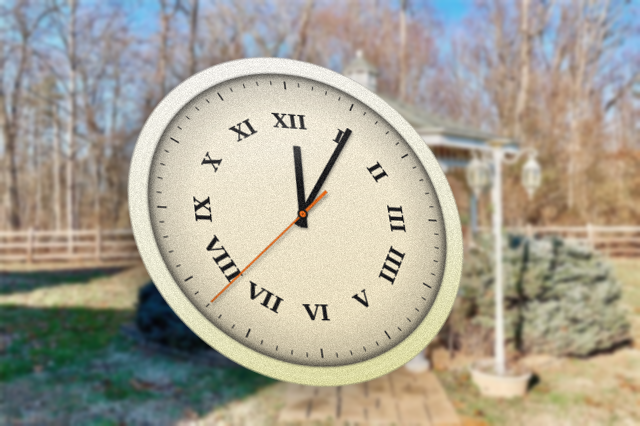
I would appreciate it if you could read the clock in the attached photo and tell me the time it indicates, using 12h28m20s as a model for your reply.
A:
12h05m38s
